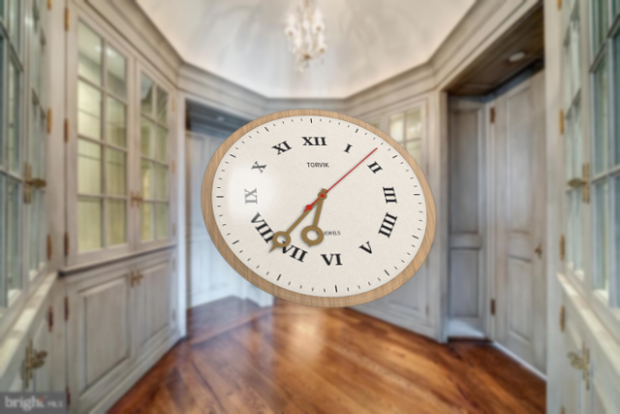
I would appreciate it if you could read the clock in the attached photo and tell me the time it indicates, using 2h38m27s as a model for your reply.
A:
6h37m08s
